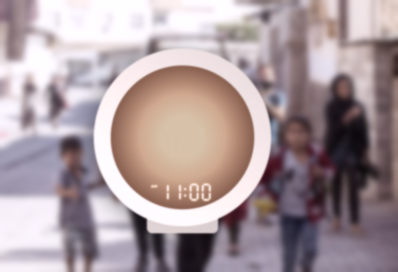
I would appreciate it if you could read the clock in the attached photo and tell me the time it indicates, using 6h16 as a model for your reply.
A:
11h00
